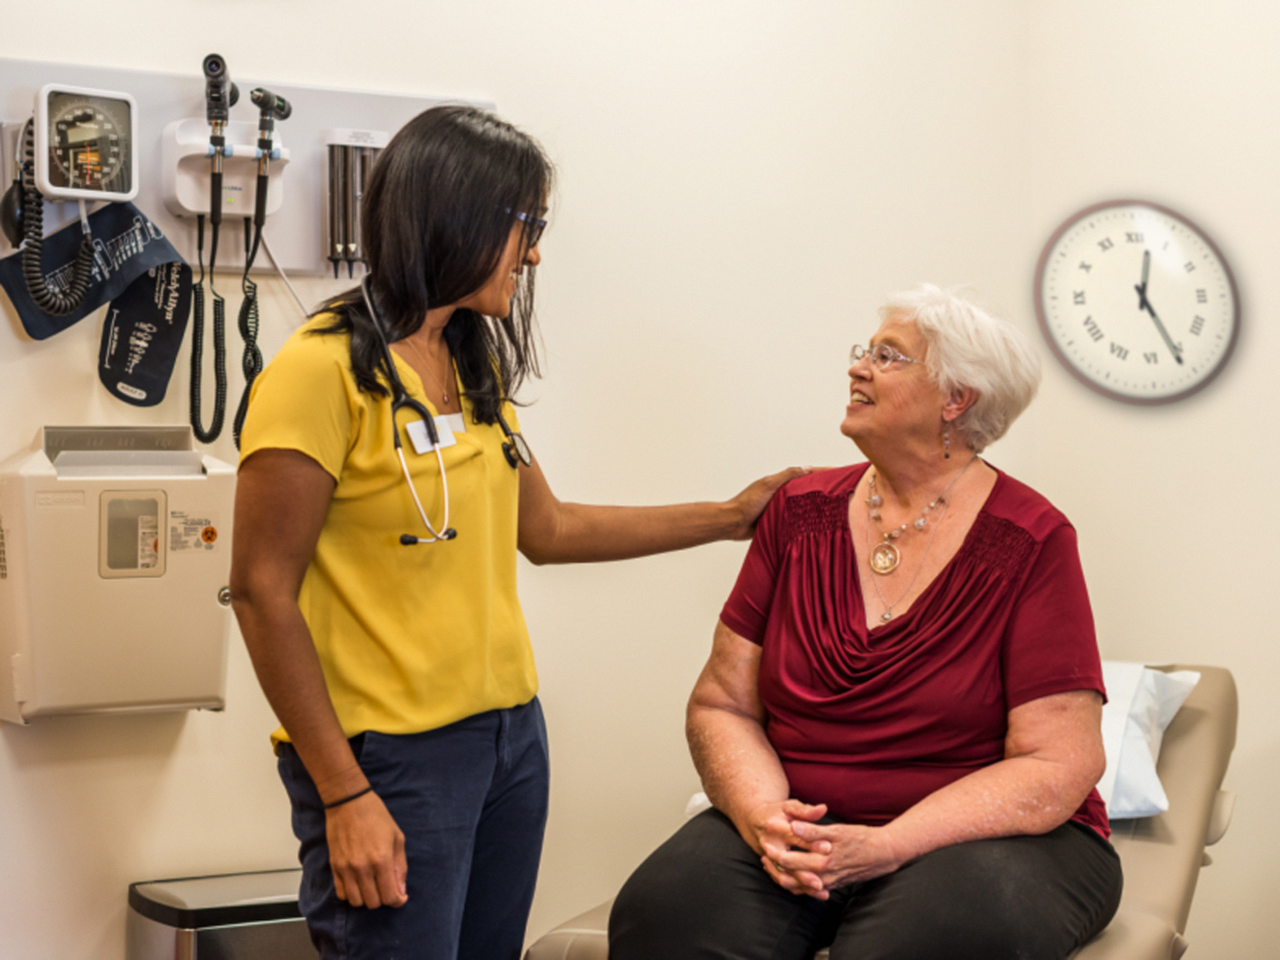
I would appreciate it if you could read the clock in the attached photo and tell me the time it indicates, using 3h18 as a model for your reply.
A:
12h26
